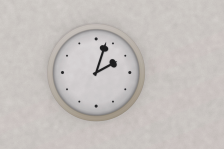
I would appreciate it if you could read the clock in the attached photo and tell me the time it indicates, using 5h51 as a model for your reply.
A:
2h03
